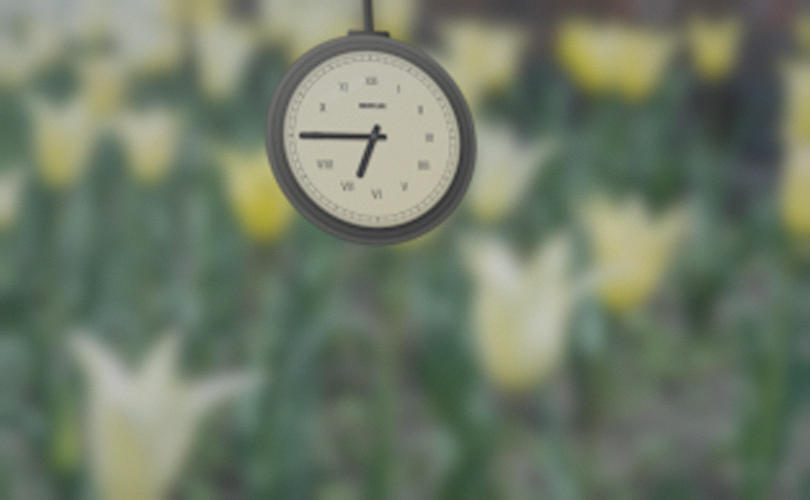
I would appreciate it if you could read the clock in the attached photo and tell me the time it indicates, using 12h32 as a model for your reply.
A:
6h45
